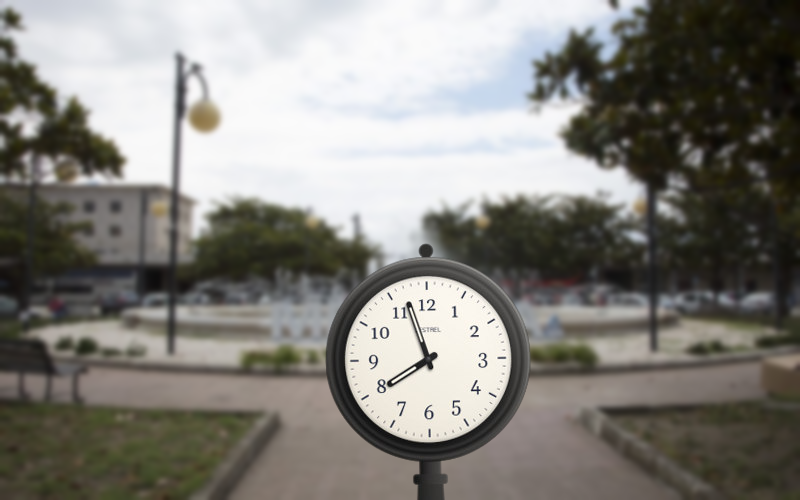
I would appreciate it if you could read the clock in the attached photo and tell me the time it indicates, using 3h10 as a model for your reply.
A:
7h57
